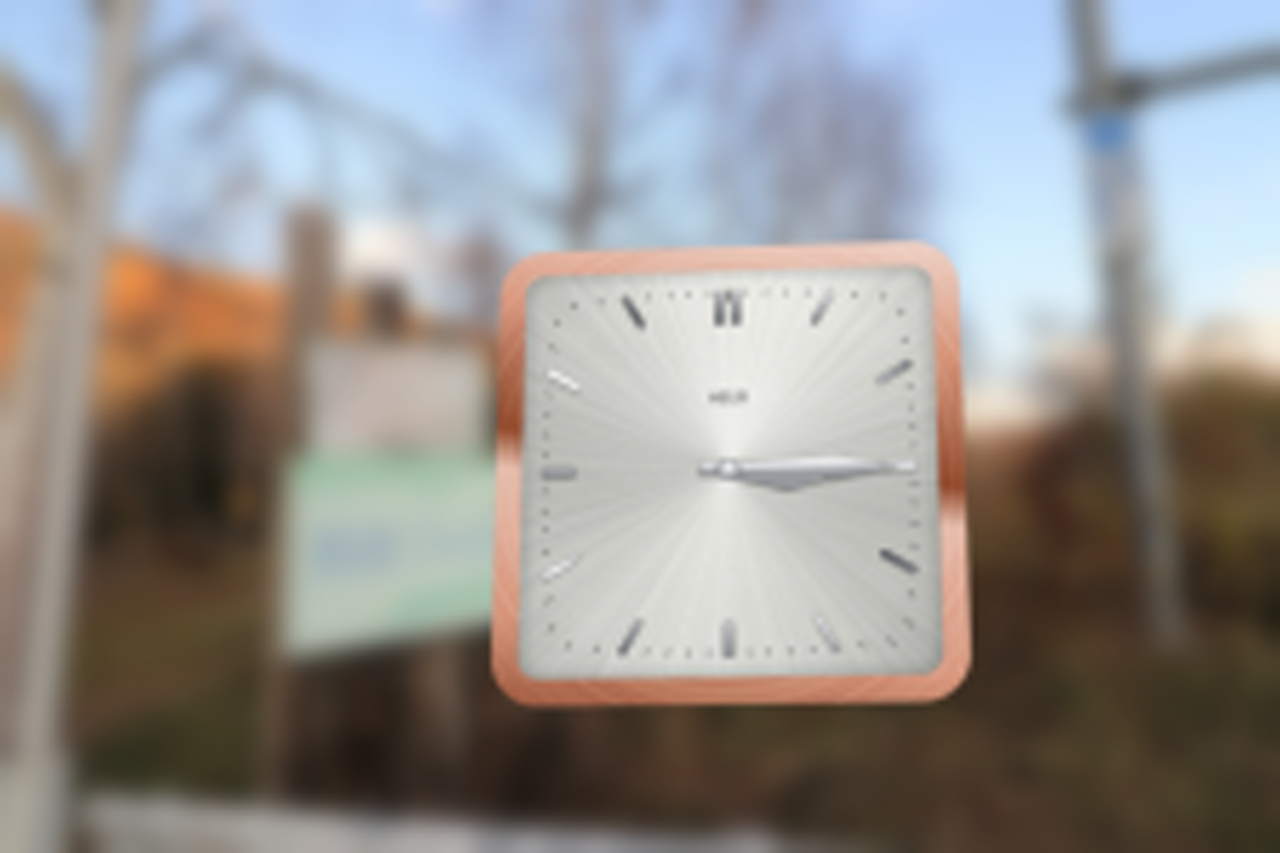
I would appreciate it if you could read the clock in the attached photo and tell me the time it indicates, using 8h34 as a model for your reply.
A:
3h15
